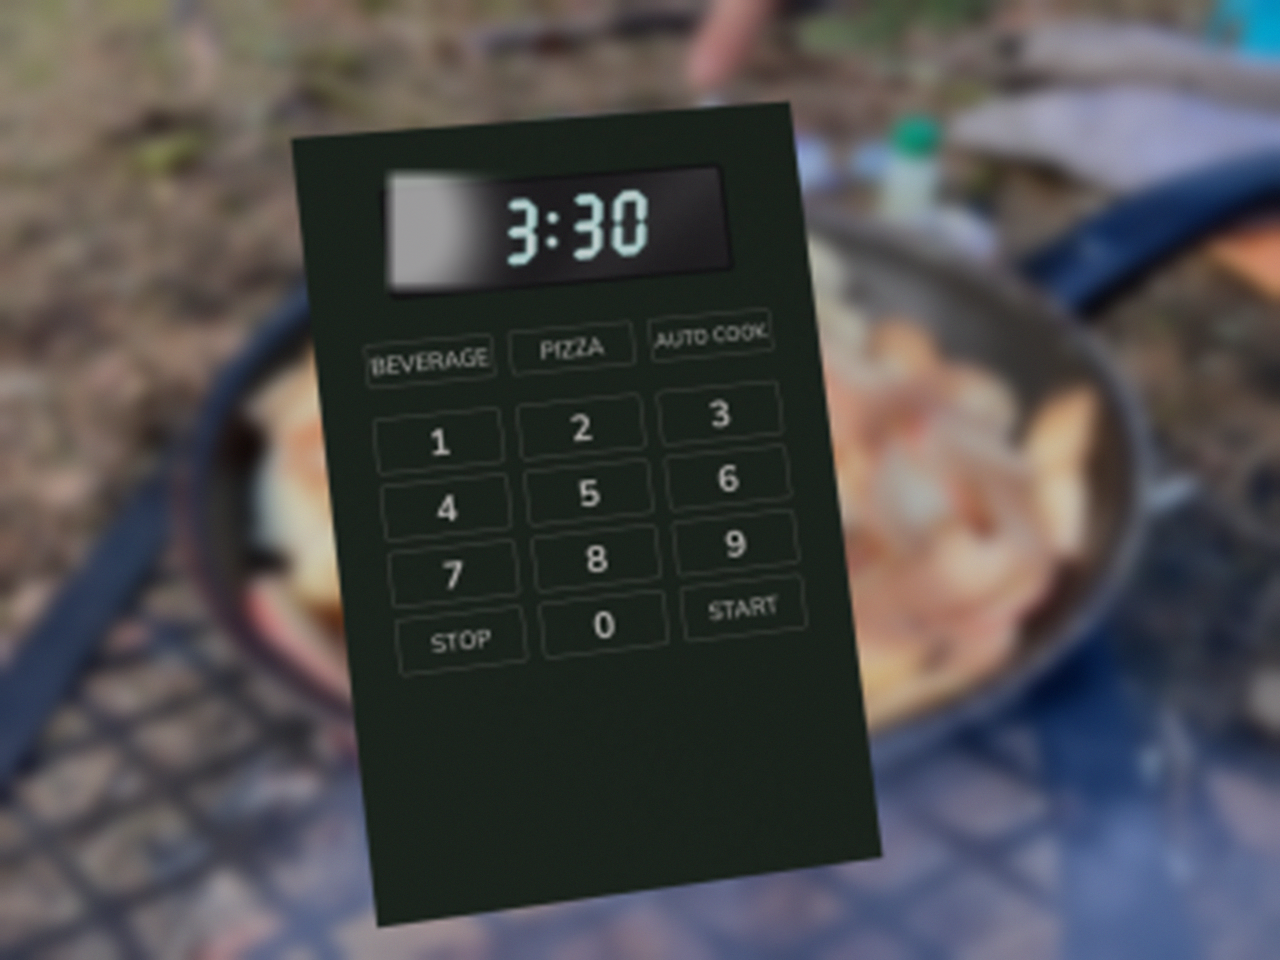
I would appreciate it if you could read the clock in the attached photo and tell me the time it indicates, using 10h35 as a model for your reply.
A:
3h30
